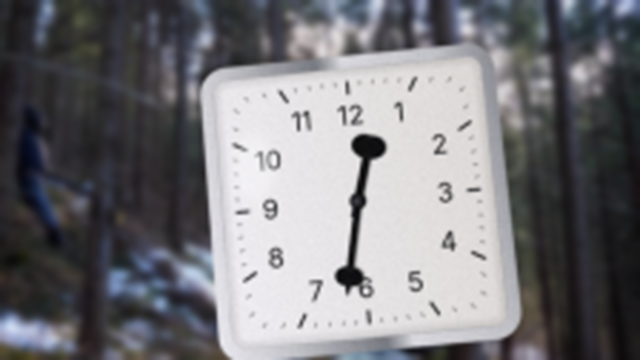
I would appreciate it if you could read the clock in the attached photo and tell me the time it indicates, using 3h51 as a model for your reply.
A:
12h32
